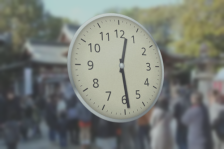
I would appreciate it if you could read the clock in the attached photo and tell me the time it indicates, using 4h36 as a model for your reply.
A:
12h29
